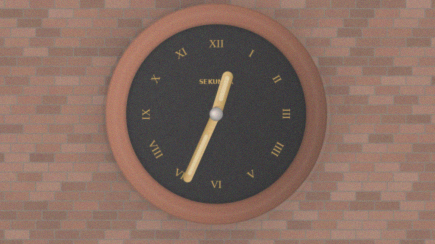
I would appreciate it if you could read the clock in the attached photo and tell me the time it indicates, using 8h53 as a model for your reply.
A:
12h34
